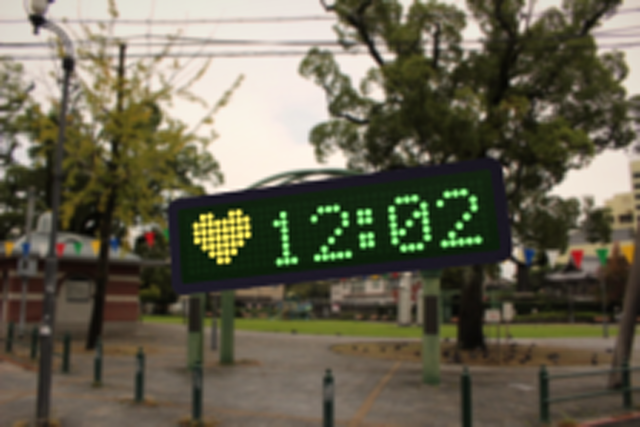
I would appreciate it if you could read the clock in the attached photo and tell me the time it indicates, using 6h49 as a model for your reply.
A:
12h02
